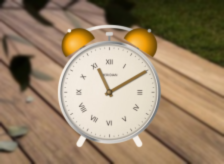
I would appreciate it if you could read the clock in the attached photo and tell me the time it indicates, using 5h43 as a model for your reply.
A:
11h10
